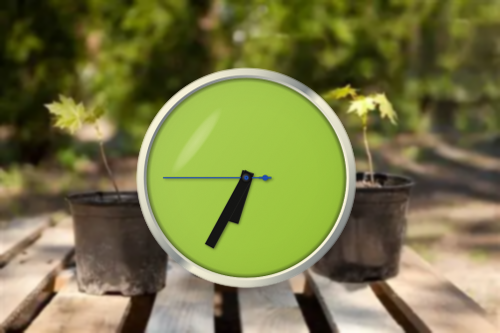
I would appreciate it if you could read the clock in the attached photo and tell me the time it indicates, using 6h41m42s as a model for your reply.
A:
6h34m45s
